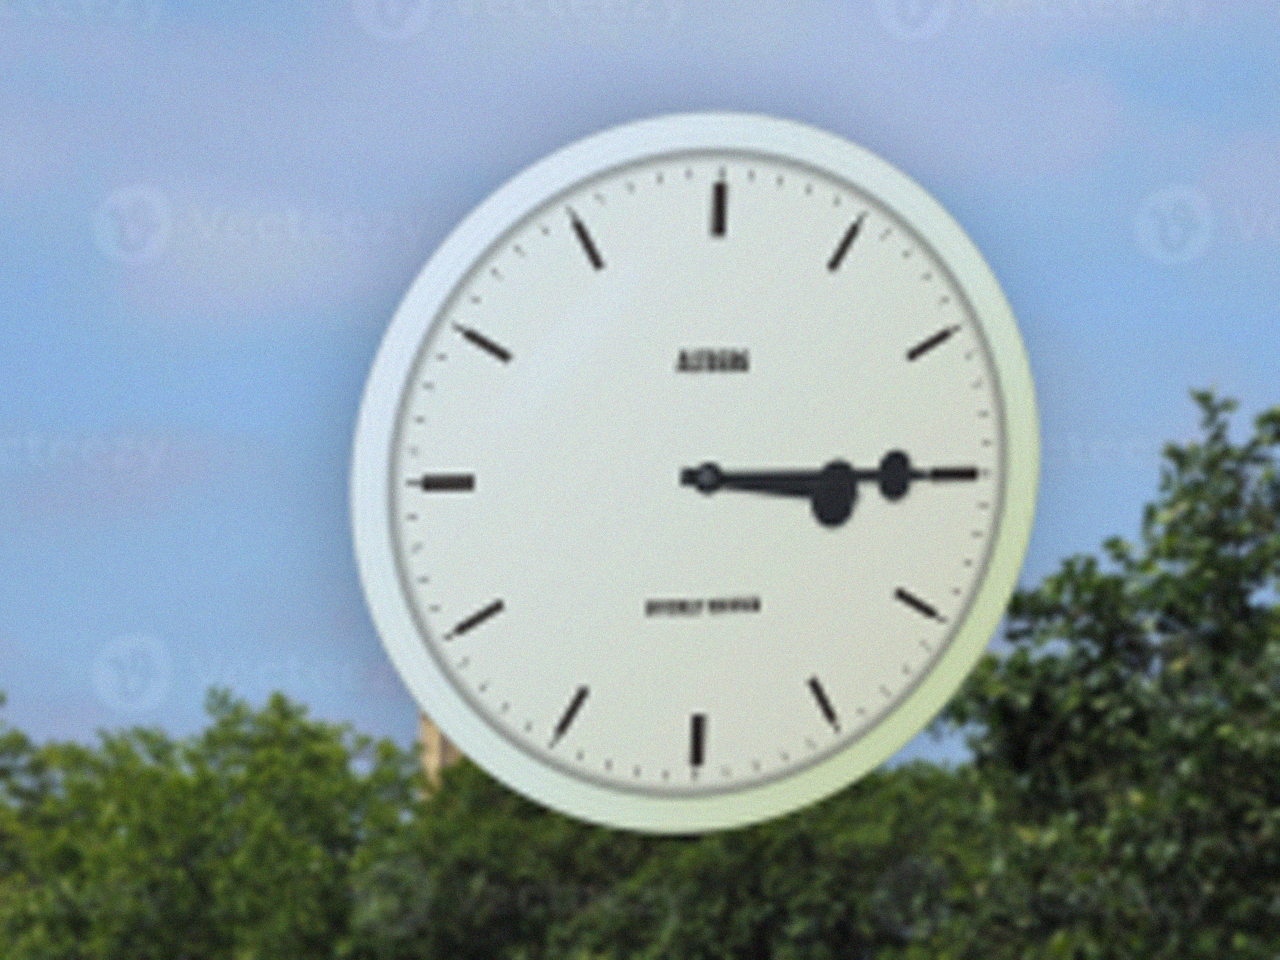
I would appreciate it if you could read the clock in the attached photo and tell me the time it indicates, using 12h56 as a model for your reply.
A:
3h15
